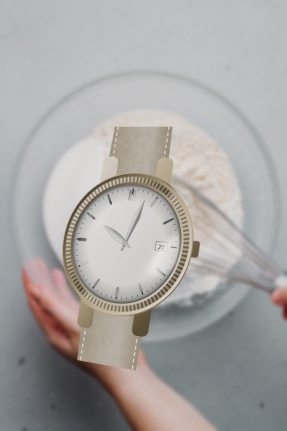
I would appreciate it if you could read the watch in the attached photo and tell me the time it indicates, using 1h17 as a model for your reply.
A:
10h03
